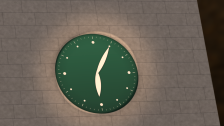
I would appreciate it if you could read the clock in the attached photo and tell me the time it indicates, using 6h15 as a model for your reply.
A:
6h05
